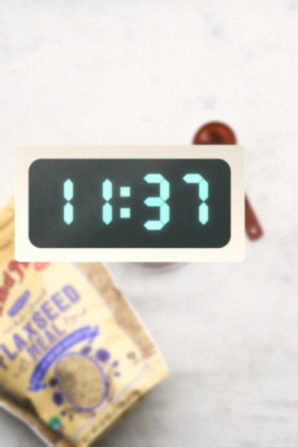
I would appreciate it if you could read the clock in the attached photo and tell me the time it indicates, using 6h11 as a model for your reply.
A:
11h37
